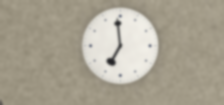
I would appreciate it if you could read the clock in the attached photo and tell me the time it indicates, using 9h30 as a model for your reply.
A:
6h59
